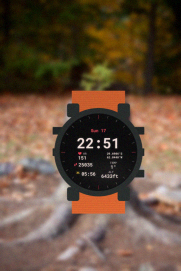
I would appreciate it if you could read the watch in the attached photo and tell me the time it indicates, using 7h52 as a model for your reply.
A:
22h51
